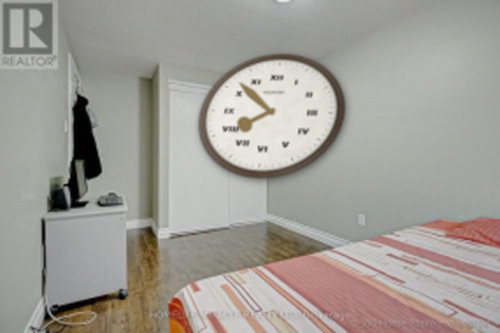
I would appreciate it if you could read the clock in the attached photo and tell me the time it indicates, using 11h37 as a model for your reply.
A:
7h52
